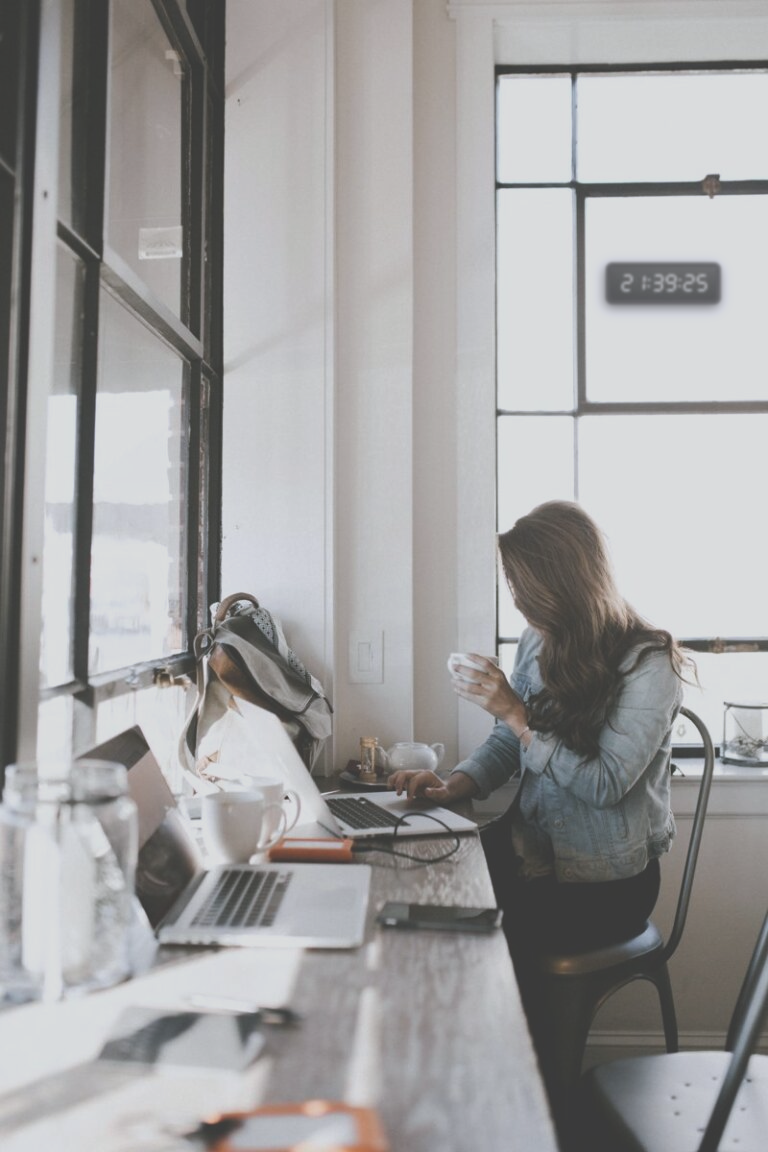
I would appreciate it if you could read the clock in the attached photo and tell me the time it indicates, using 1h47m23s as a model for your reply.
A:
21h39m25s
